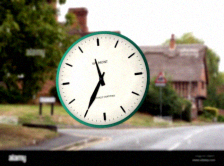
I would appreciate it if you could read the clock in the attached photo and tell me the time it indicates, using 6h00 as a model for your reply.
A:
11h35
